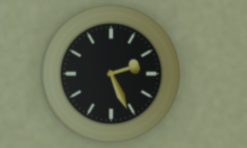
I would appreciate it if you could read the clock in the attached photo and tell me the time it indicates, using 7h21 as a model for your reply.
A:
2h26
